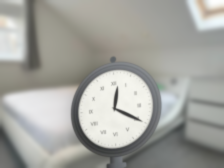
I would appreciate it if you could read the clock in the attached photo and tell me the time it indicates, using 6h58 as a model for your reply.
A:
12h20
